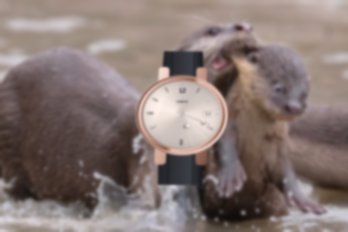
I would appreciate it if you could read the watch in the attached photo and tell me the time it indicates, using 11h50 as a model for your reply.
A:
5h19
